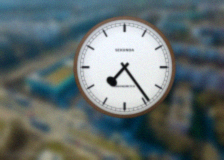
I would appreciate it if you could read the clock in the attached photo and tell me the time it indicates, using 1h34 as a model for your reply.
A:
7h24
